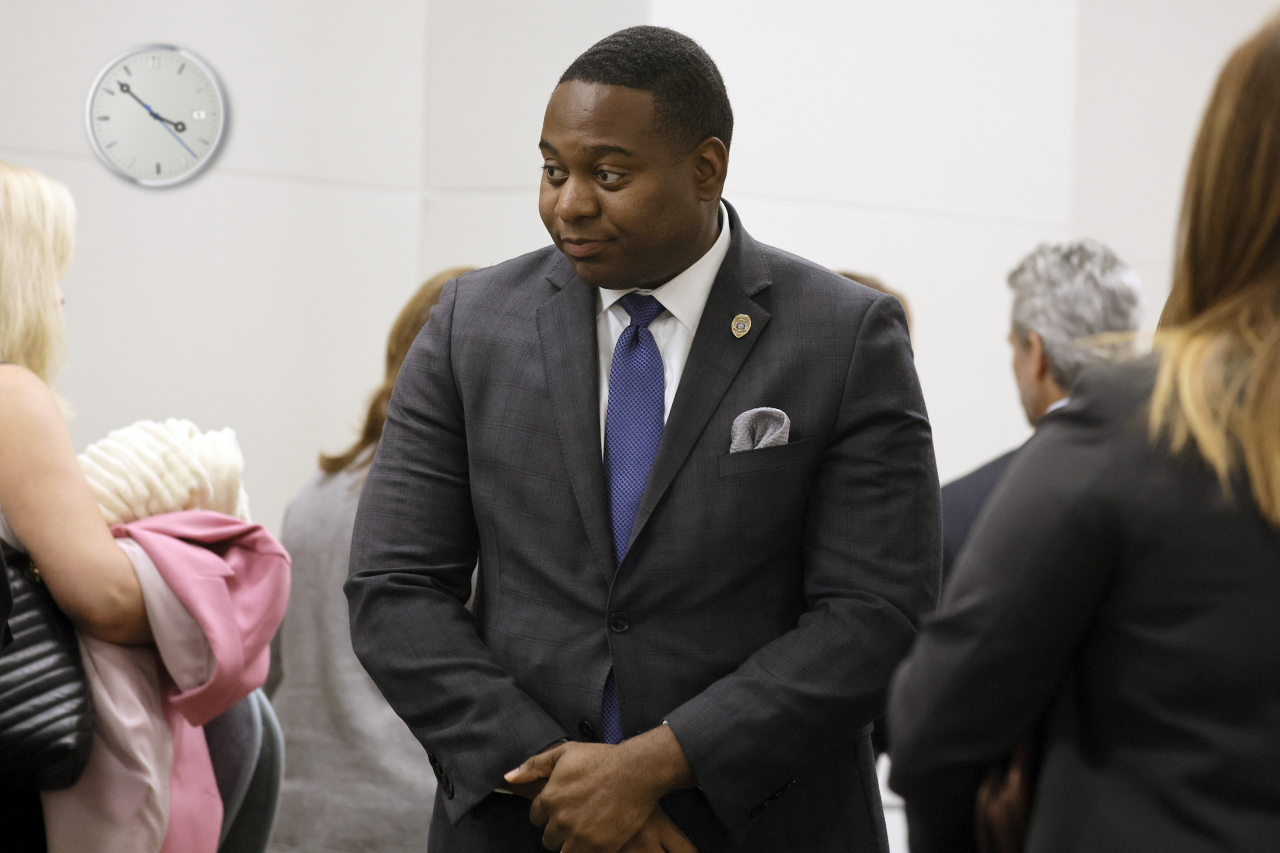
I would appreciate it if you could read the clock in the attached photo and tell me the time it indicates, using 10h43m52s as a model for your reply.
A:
3h52m23s
